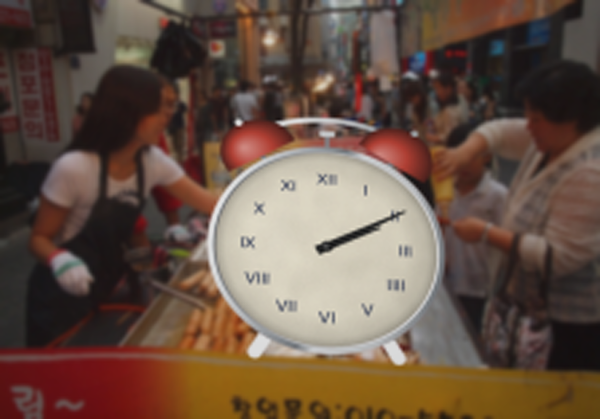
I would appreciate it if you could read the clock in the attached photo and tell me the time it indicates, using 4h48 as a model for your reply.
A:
2h10
